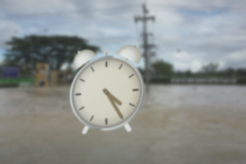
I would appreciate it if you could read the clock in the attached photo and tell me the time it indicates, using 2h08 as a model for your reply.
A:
4h25
